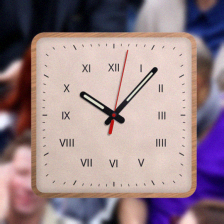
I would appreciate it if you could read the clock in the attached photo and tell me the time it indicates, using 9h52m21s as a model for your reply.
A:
10h07m02s
